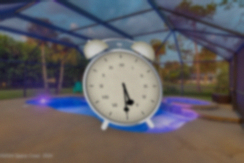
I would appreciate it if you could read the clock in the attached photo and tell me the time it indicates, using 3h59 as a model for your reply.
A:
5h30
